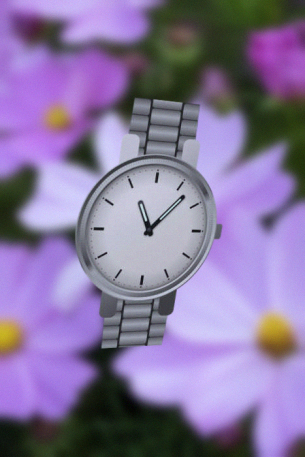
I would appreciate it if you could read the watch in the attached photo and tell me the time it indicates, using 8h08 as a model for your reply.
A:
11h07
